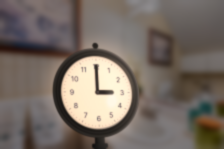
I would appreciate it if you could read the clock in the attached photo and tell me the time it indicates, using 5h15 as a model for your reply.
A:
3h00
